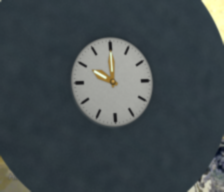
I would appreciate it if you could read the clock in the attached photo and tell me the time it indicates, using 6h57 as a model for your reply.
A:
10h00
